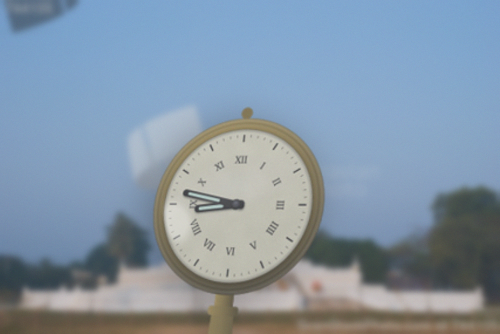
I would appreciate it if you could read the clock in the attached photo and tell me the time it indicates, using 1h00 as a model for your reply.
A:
8h47
